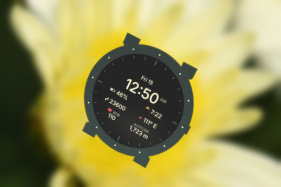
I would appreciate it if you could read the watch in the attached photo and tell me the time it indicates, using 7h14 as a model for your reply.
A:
12h50
